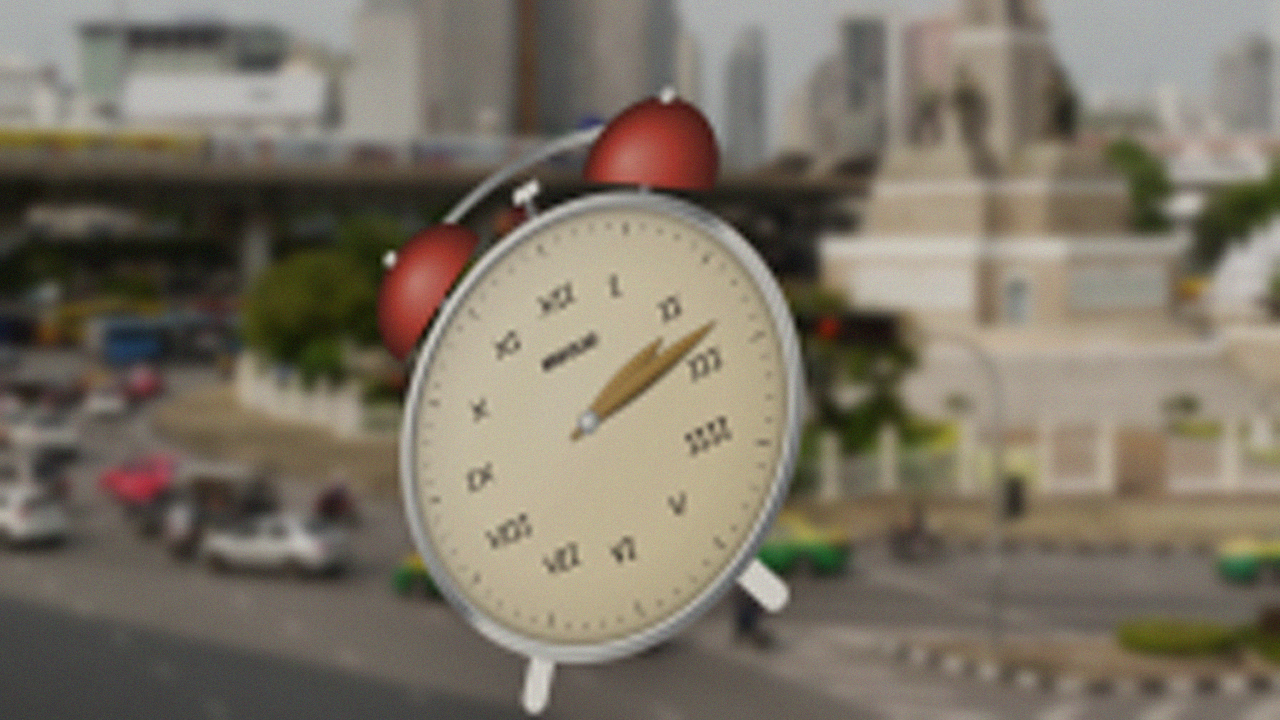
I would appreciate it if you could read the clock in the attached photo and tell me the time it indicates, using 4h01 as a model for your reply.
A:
2h13
